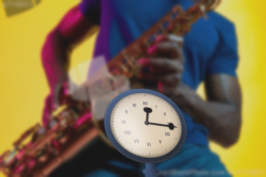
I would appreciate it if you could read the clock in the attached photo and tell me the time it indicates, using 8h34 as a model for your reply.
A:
12h16
